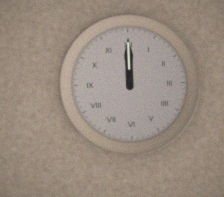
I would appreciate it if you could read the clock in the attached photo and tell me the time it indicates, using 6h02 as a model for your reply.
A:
12h00
